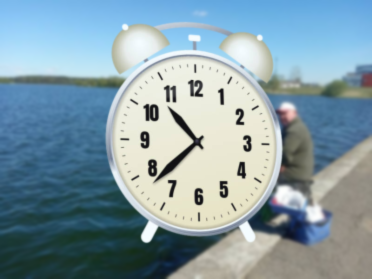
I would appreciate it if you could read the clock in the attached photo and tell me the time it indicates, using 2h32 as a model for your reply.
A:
10h38
